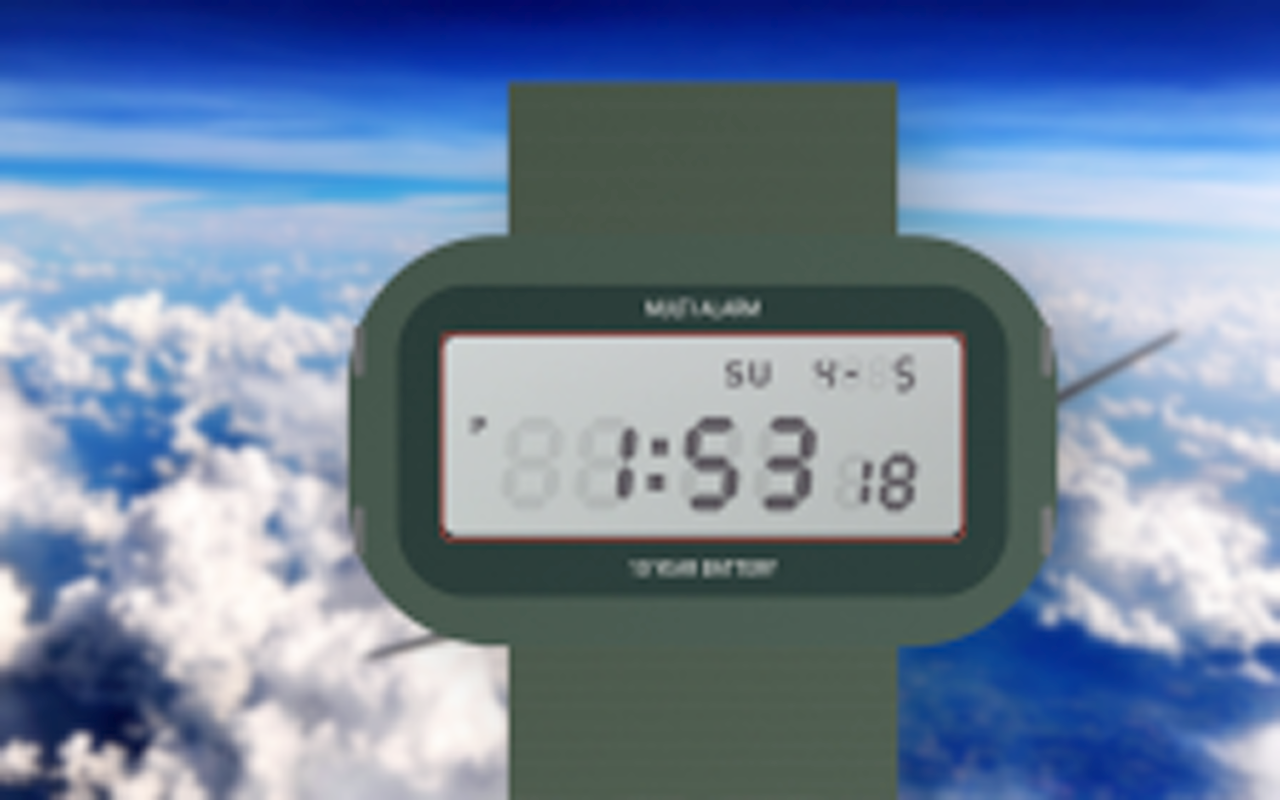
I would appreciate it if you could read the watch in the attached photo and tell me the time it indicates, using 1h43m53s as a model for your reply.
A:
1h53m18s
